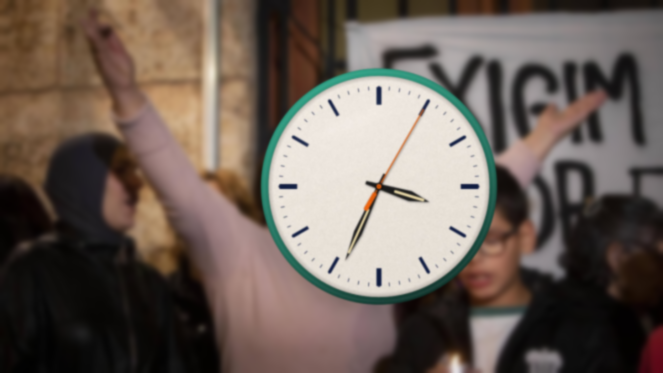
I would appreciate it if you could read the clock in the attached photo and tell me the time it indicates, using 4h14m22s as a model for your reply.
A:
3h34m05s
